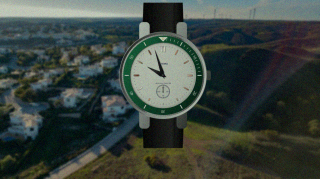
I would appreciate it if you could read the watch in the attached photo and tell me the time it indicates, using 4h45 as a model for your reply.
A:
9h57
